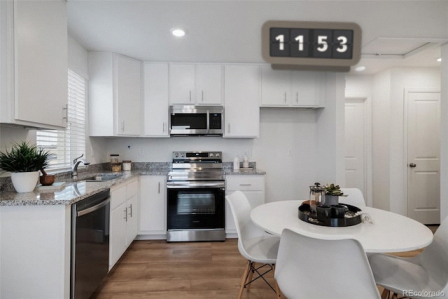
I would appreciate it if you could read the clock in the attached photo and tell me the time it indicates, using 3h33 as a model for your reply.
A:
11h53
